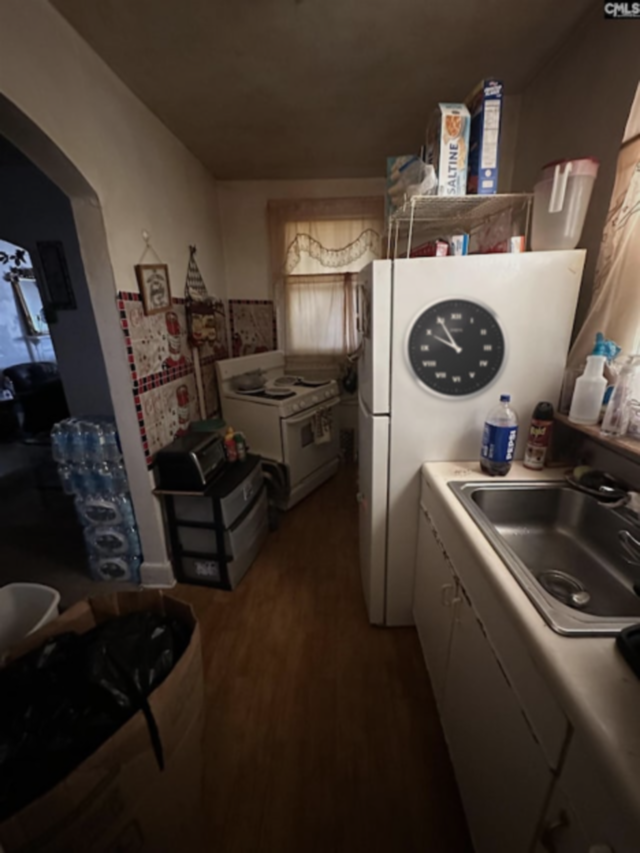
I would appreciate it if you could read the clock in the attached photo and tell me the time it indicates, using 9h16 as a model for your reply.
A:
9h55
